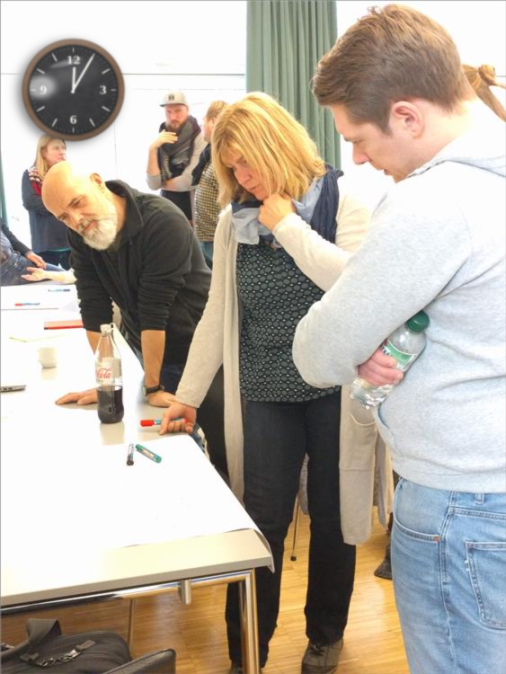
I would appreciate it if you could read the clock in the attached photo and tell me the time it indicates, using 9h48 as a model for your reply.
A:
12h05
